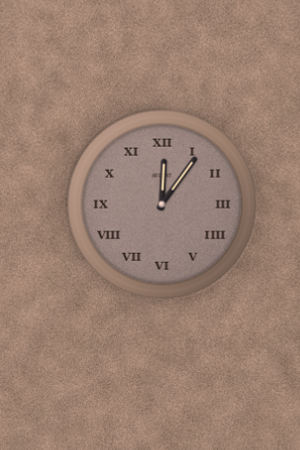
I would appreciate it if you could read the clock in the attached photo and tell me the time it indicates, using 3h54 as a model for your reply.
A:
12h06
